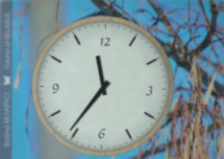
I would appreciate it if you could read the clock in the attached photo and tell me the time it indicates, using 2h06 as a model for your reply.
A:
11h36
